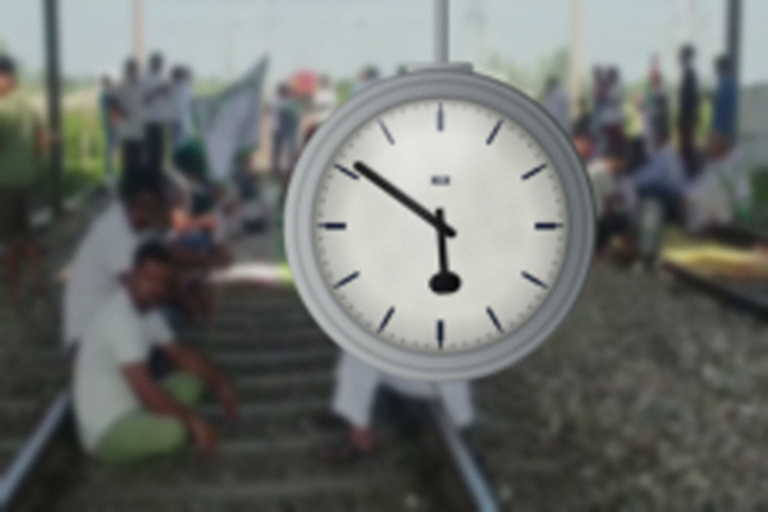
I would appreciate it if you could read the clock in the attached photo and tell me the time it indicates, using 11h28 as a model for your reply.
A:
5h51
